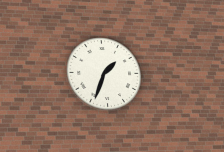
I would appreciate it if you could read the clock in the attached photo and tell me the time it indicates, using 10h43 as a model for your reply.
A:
1h34
